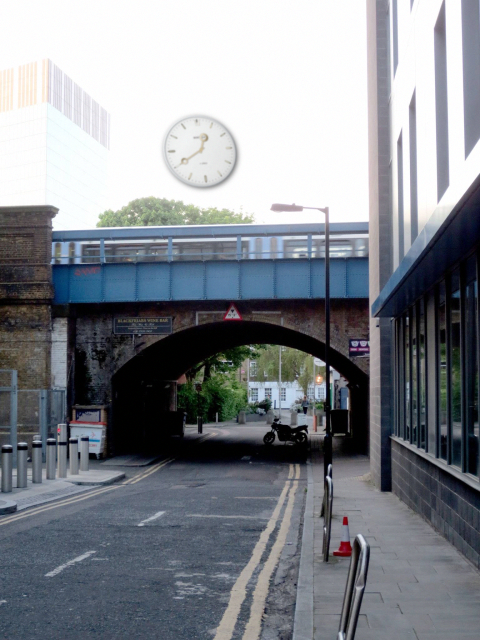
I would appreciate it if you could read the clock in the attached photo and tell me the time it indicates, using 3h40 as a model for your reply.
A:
12h40
